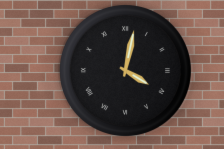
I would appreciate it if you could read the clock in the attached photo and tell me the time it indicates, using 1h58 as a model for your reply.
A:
4h02
